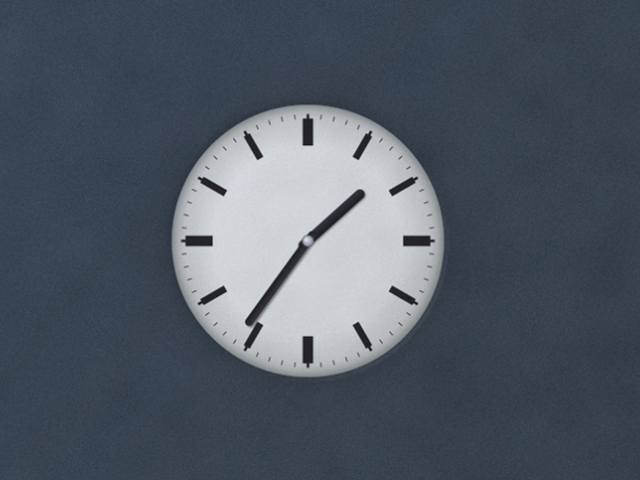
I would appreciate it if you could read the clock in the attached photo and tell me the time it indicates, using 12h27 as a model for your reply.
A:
1h36
